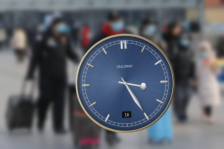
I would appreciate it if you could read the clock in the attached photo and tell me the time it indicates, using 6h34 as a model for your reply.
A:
3h25
